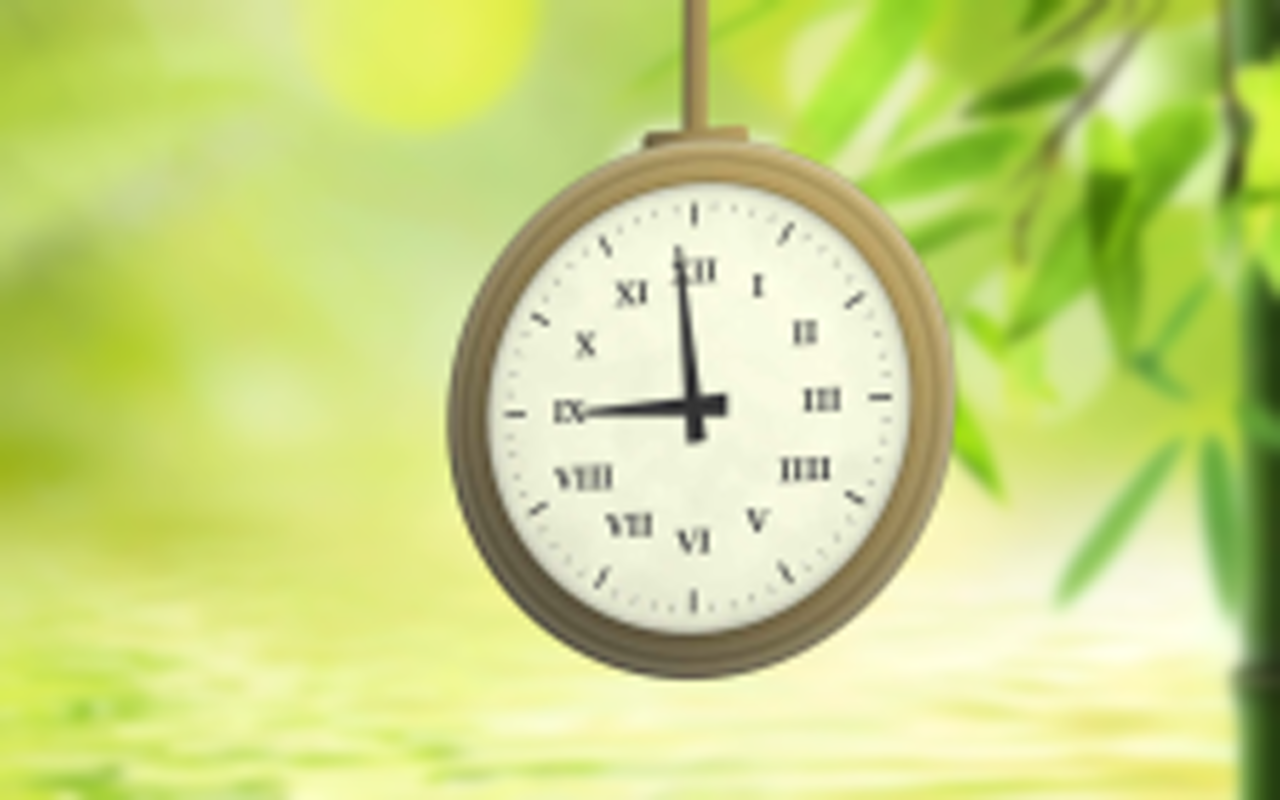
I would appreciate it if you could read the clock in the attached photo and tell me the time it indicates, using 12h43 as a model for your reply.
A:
8h59
